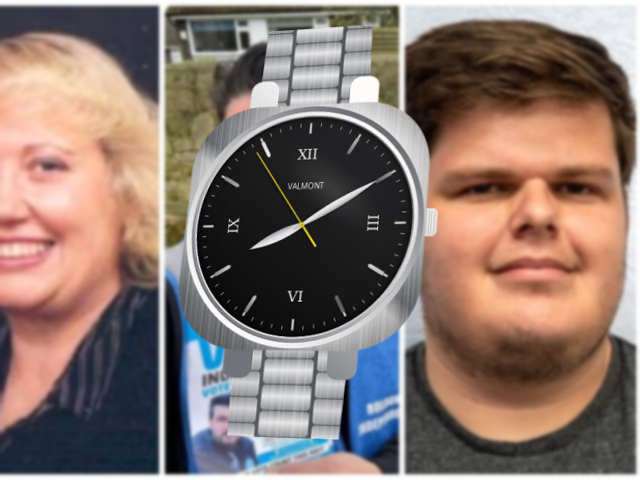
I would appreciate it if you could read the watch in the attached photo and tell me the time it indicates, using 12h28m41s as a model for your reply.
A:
8h09m54s
